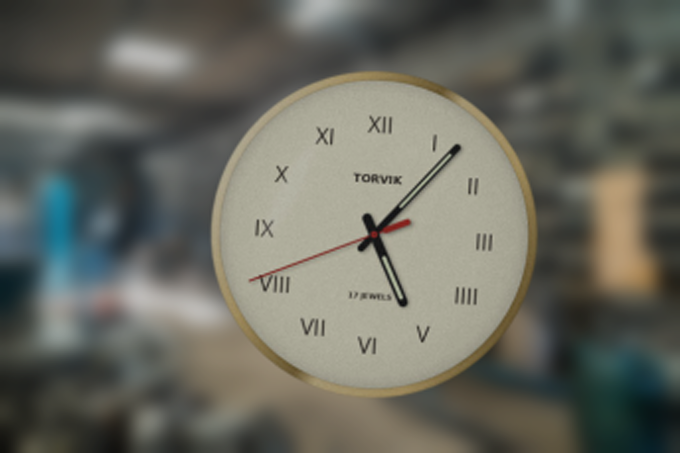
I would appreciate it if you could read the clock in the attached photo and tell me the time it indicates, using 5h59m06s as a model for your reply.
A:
5h06m41s
